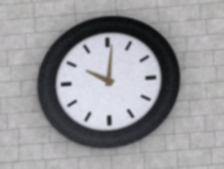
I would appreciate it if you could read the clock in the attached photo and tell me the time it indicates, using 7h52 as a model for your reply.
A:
10h01
